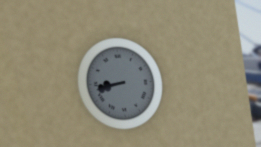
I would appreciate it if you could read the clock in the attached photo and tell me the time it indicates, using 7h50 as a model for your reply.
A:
8h43
